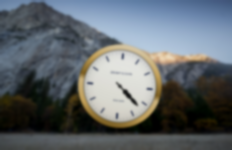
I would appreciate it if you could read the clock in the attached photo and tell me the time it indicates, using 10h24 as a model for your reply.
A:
4h22
